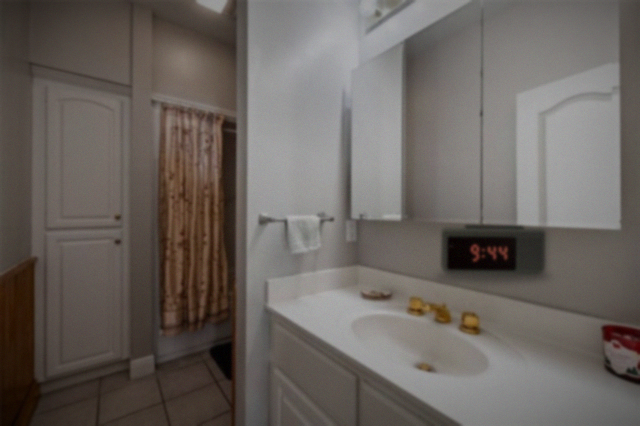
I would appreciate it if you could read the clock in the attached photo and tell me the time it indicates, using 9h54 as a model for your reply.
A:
9h44
